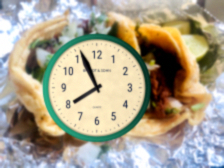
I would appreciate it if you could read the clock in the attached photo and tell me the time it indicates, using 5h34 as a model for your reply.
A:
7h56
